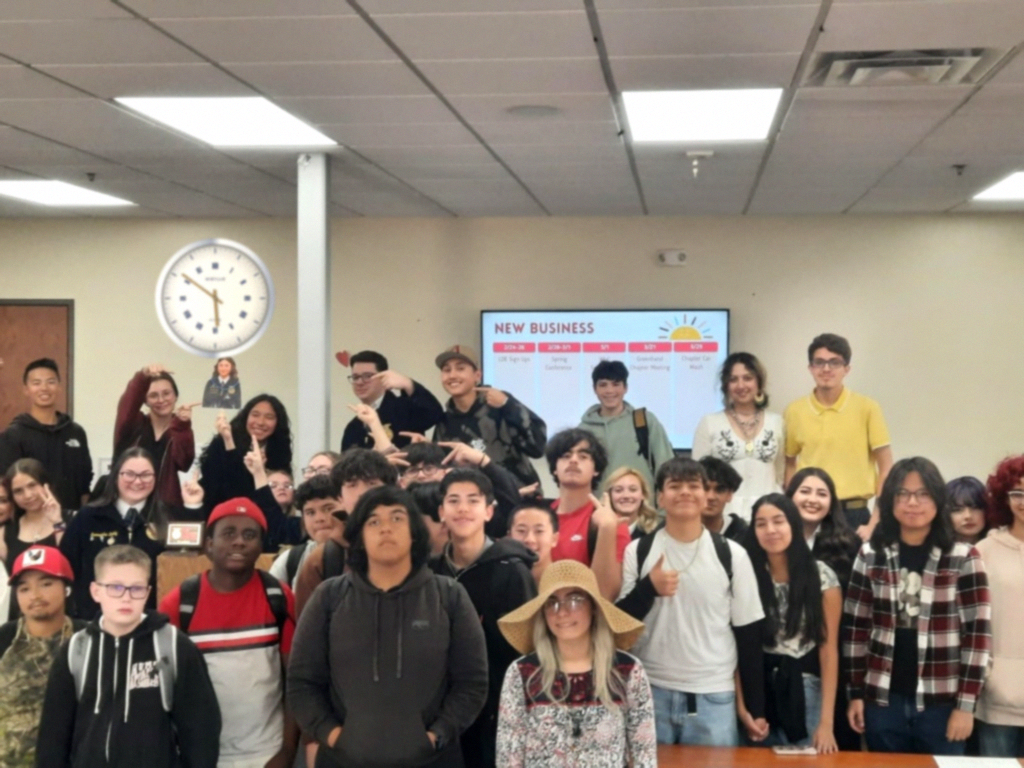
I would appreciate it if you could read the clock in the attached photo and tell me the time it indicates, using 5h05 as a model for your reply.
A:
5h51
